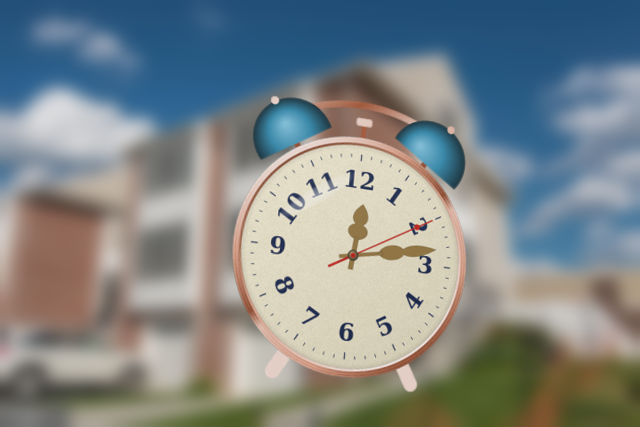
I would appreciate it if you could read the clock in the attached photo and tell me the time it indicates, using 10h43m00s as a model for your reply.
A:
12h13m10s
